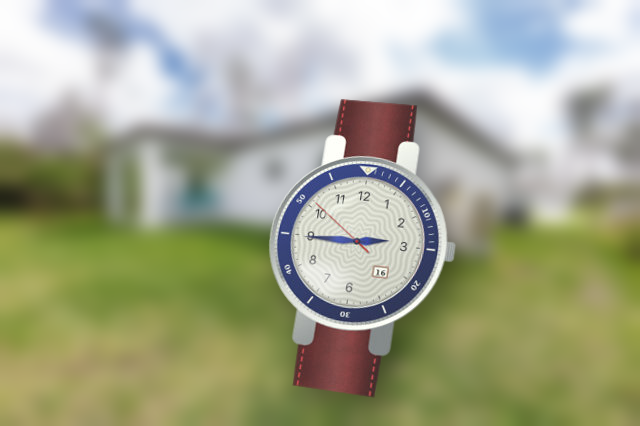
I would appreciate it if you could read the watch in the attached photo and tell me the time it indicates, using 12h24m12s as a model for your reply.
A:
2h44m51s
